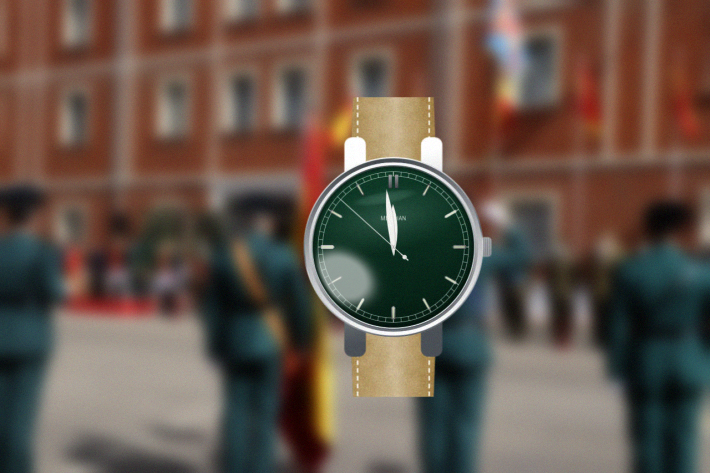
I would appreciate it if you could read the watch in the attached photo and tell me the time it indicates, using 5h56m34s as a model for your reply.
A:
11h58m52s
